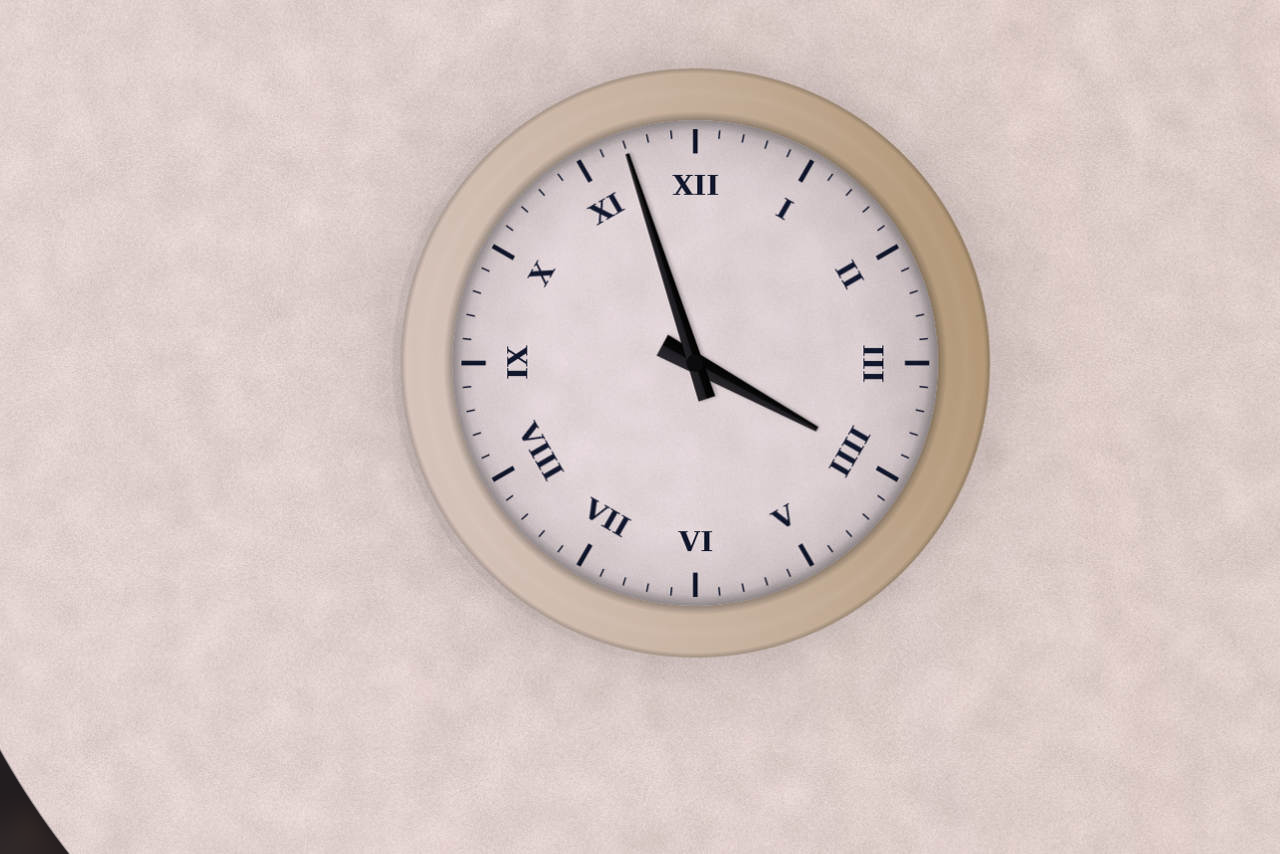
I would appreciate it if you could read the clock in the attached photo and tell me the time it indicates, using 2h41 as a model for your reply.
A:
3h57
